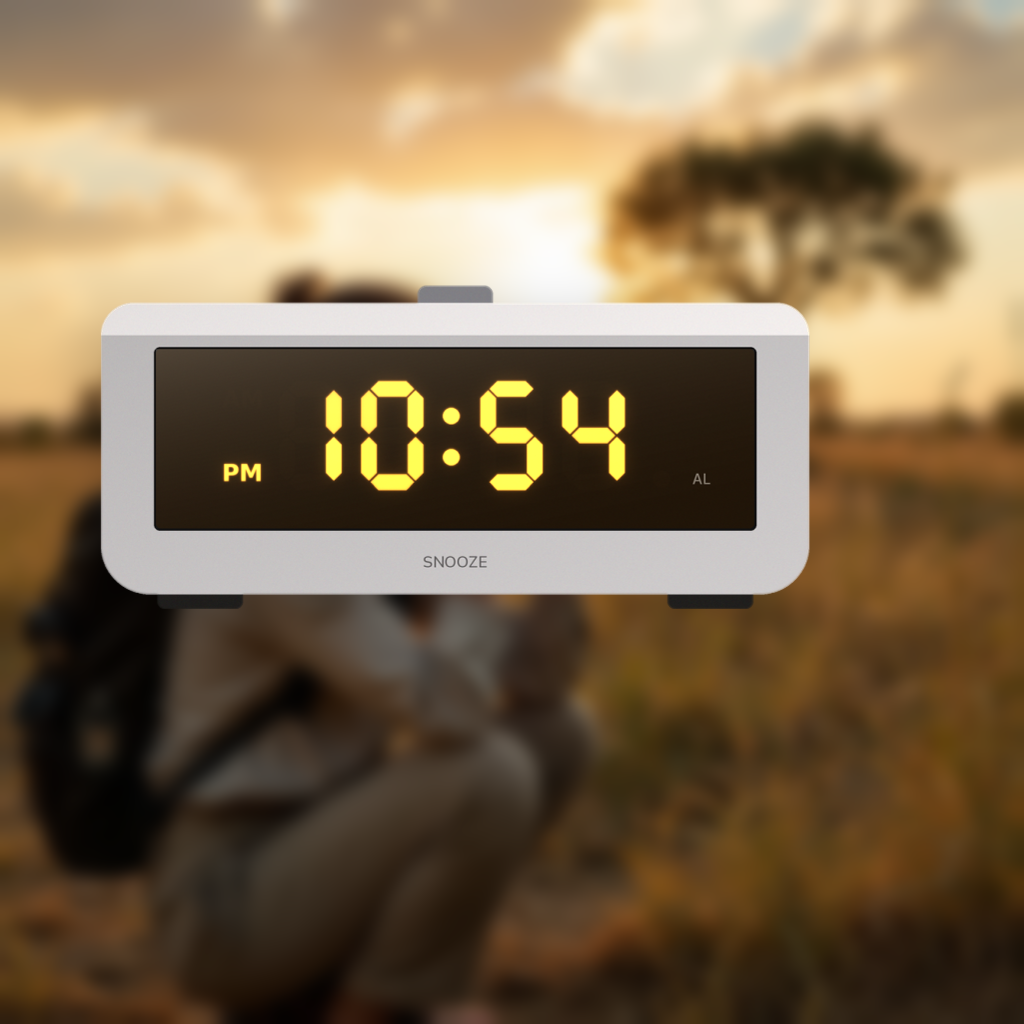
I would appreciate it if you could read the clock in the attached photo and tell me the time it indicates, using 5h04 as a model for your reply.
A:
10h54
